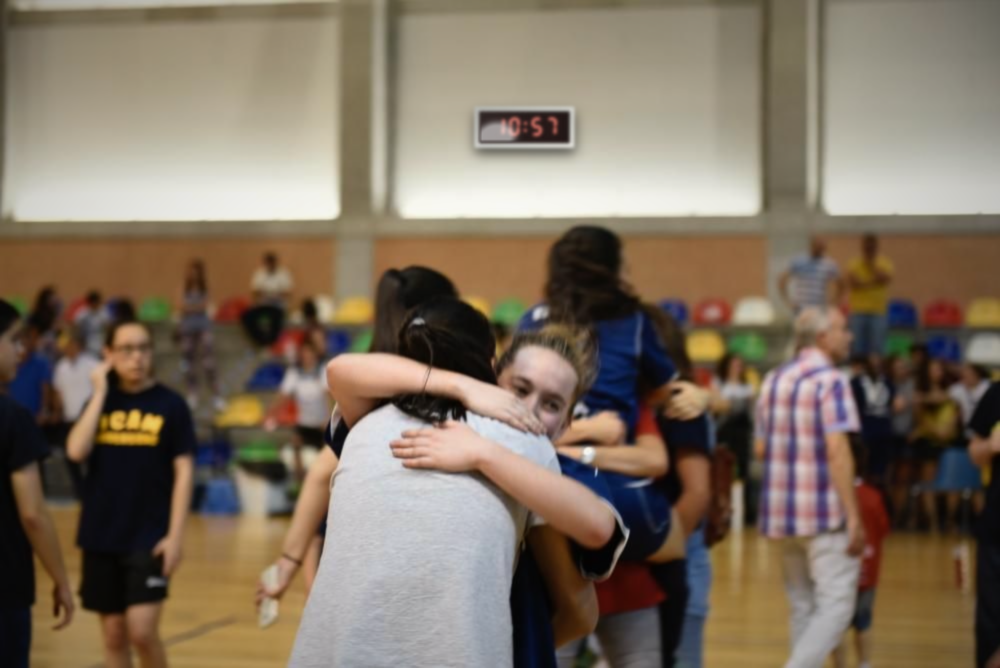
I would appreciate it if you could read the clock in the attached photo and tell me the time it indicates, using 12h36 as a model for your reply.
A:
10h57
